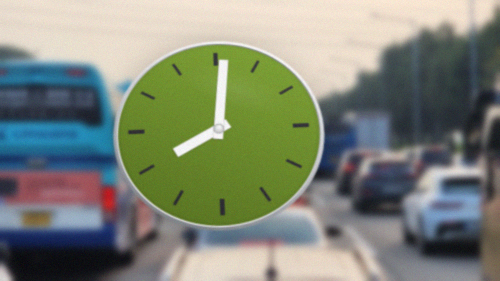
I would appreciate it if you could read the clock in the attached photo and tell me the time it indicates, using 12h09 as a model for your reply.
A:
8h01
